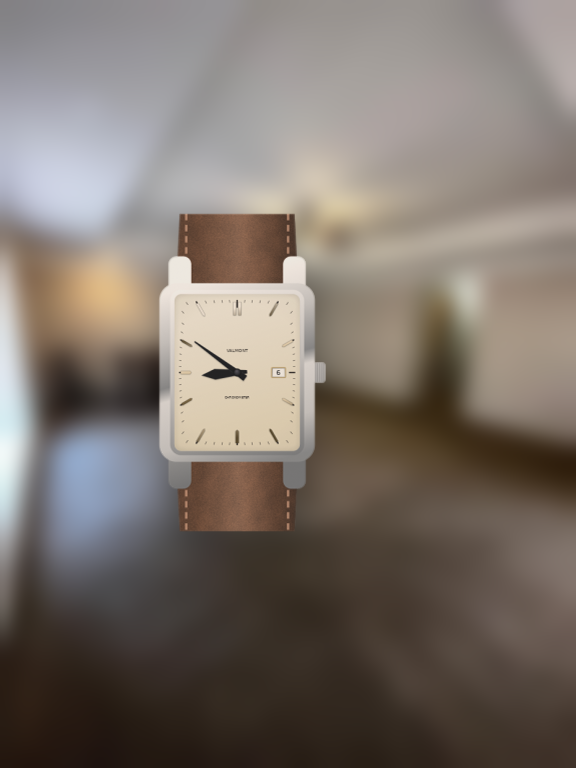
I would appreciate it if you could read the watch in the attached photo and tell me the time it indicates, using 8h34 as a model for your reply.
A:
8h51
